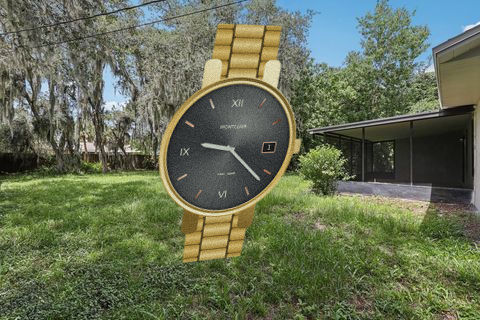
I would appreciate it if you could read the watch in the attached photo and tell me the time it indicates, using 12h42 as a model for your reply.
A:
9h22
